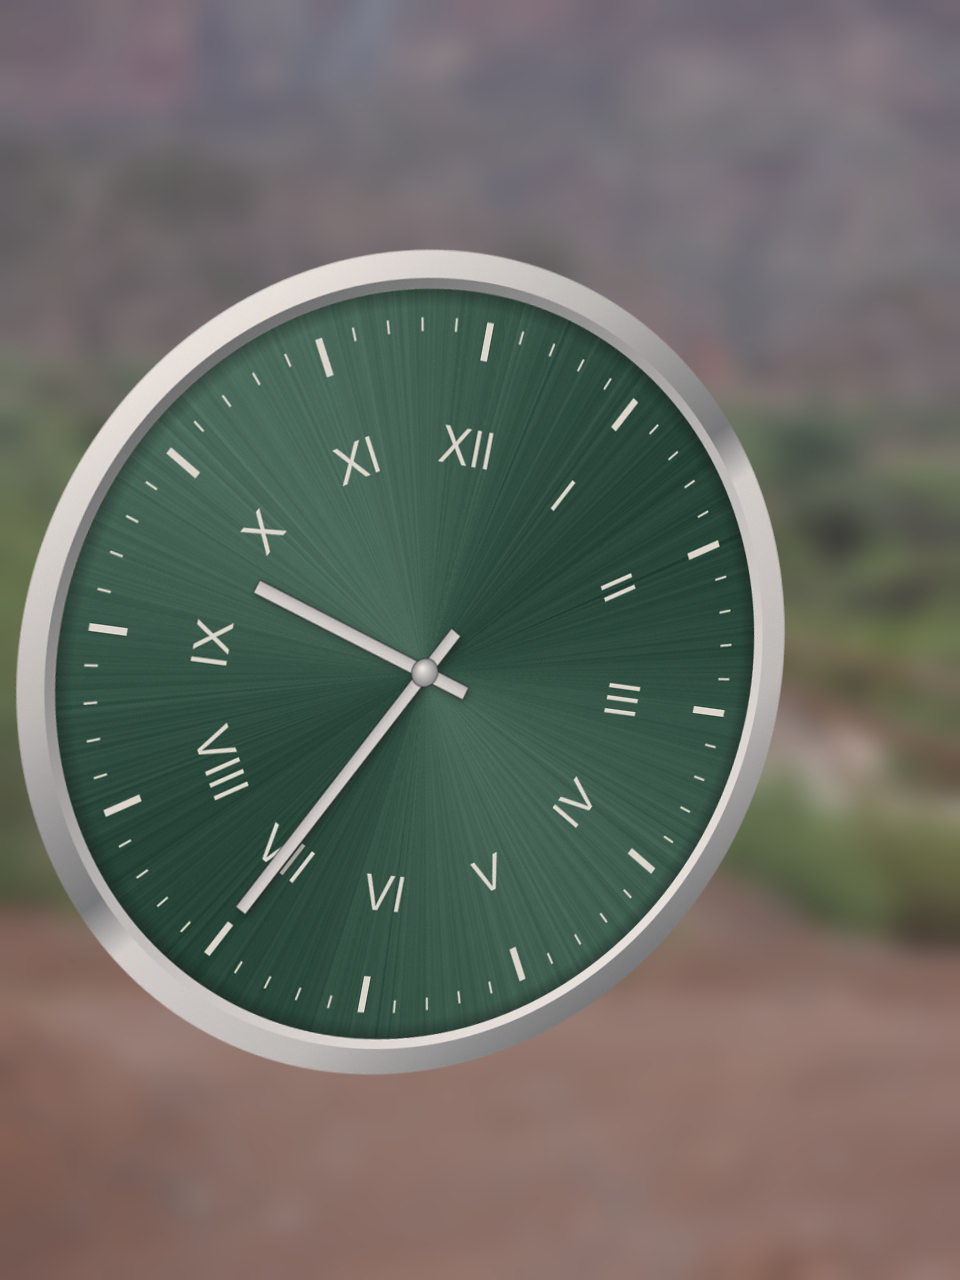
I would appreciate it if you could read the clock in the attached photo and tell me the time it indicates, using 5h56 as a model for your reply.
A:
9h35
